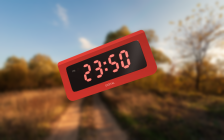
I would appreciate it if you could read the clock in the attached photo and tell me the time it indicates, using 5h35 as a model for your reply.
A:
23h50
